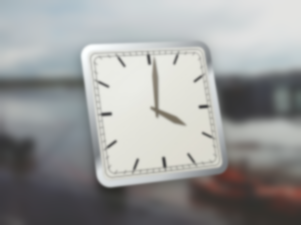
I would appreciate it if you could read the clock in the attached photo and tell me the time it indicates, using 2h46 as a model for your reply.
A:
4h01
